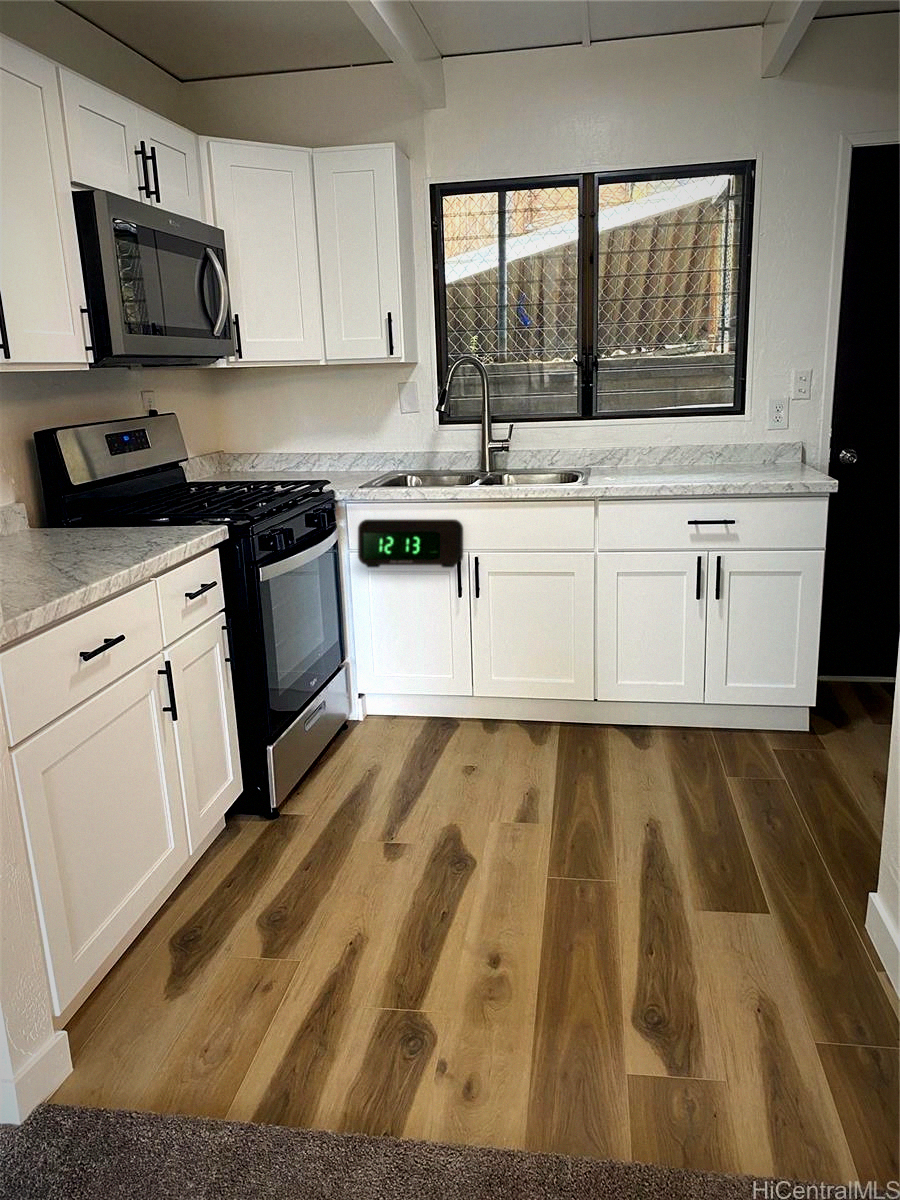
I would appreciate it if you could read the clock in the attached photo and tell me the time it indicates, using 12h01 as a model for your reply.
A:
12h13
